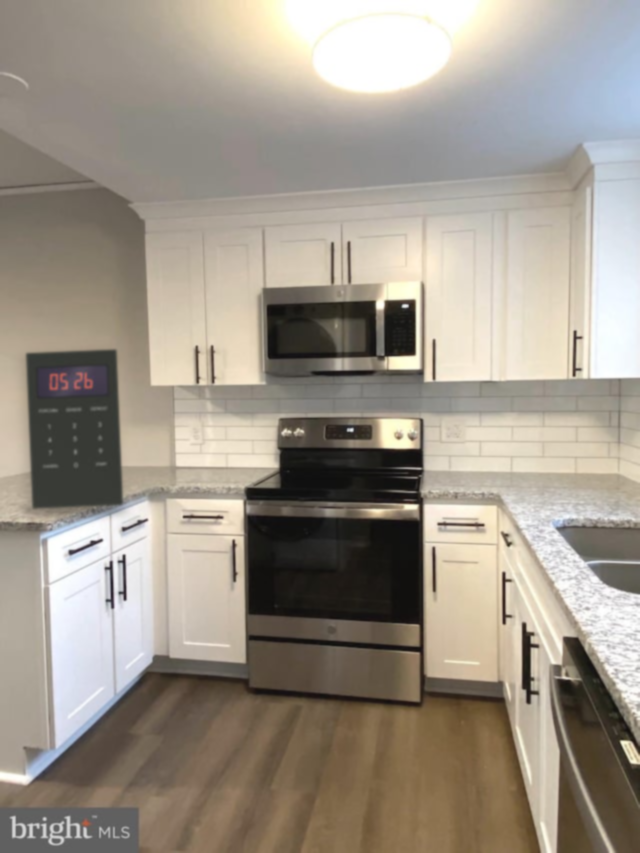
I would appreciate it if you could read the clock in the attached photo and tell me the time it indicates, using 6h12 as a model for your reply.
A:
5h26
